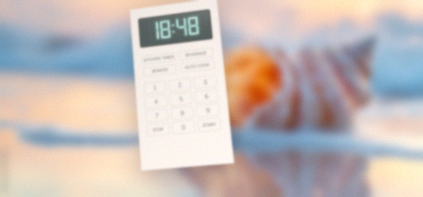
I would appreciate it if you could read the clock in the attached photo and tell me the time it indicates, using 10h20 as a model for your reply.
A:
18h48
